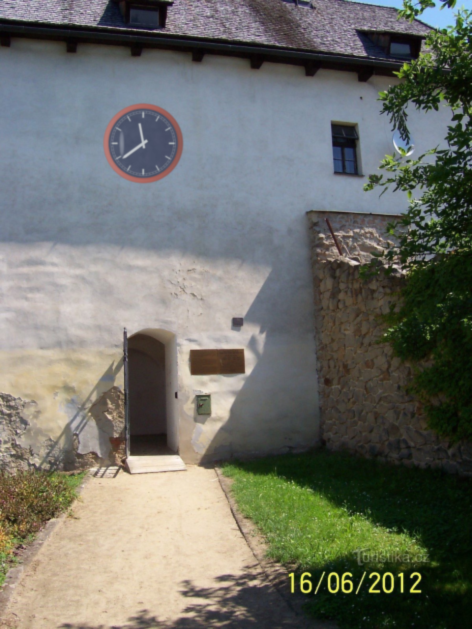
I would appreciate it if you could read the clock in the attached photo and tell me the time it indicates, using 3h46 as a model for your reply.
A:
11h39
